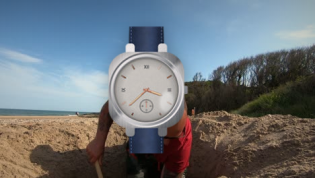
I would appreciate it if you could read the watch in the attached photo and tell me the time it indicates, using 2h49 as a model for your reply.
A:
3h38
